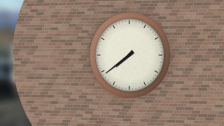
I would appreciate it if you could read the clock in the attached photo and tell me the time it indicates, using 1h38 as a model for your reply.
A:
7h39
